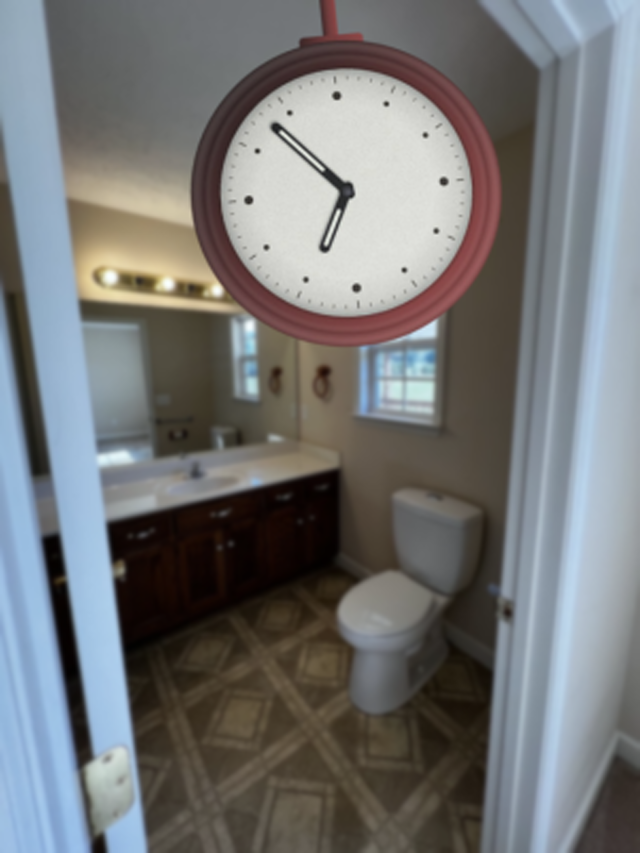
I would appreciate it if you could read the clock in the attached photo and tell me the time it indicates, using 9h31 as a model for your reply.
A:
6h53
